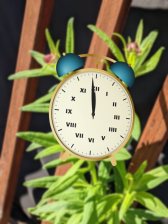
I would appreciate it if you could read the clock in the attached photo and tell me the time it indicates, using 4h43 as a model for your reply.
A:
11h59
